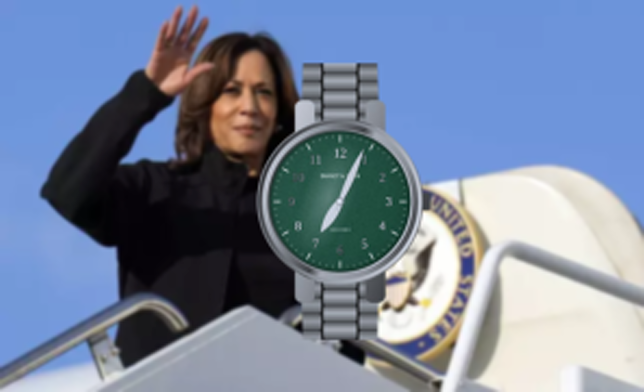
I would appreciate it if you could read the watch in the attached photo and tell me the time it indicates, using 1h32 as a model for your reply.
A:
7h04
